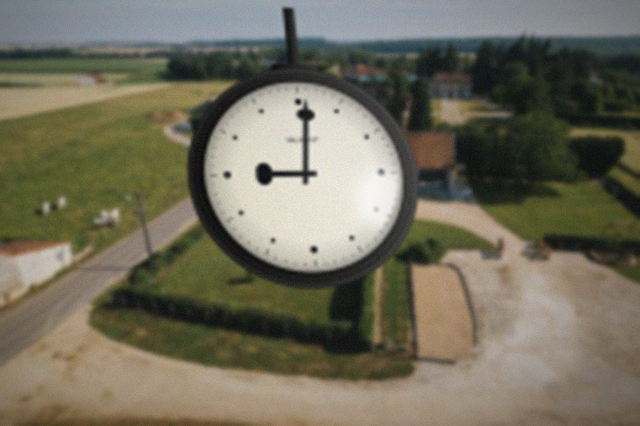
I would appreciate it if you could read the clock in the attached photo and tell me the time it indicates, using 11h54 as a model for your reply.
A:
9h01
